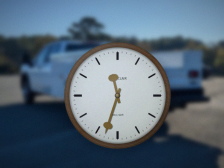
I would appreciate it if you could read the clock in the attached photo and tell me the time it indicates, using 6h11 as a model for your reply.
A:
11h33
